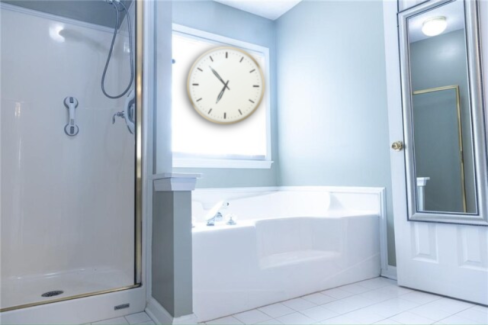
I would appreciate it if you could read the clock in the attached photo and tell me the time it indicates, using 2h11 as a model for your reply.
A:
6h53
